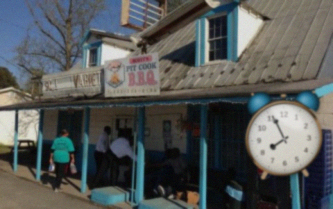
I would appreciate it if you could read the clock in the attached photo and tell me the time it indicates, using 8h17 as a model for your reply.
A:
7h56
